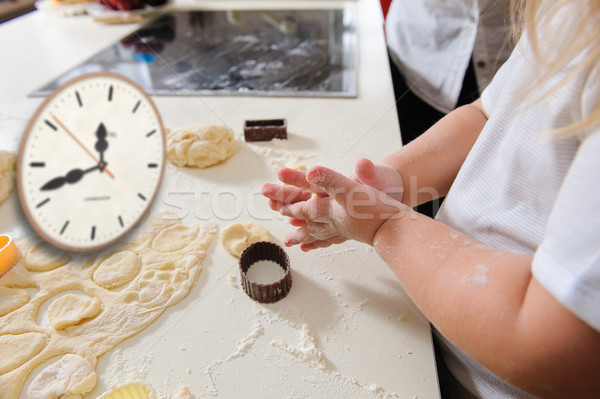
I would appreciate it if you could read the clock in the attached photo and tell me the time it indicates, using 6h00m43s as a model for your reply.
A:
11h41m51s
